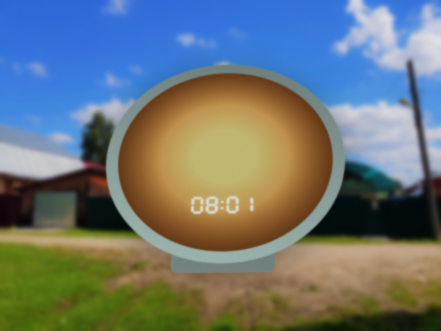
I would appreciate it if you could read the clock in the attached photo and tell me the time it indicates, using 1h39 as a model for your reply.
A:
8h01
